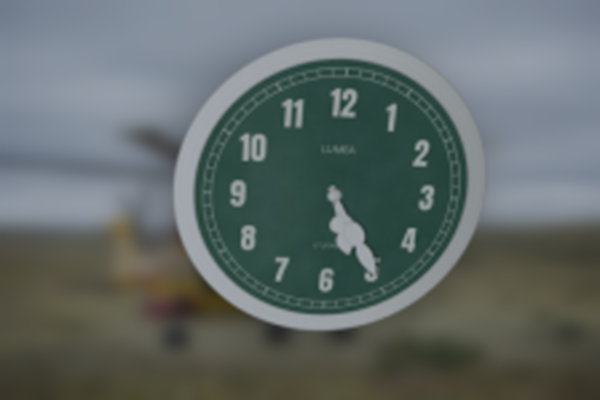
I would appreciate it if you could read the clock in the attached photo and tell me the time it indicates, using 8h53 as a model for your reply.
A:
5h25
